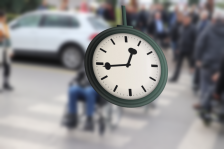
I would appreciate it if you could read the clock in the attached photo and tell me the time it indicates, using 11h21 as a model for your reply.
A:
12h44
